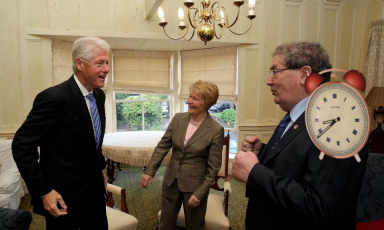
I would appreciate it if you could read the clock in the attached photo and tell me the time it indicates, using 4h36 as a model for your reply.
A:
8h39
